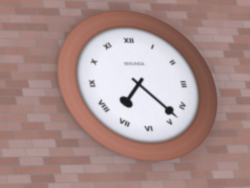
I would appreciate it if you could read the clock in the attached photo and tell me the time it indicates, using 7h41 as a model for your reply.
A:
7h23
